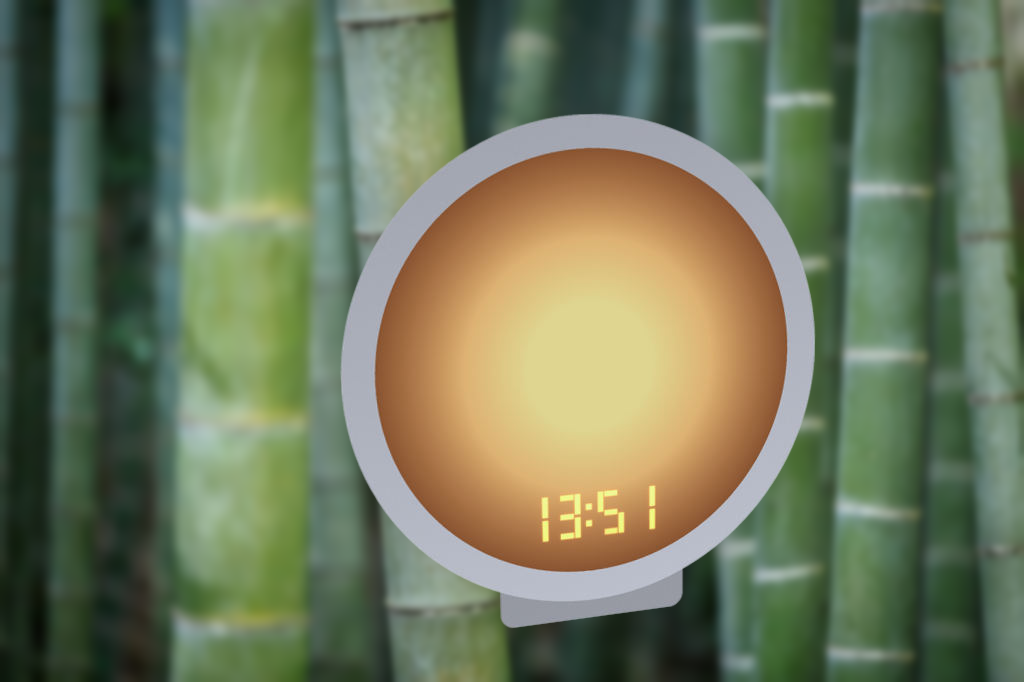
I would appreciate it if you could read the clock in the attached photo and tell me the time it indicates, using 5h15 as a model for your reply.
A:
13h51
